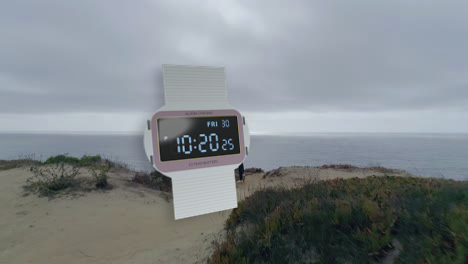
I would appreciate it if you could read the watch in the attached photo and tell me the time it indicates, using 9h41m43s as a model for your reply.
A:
10h20m25s
